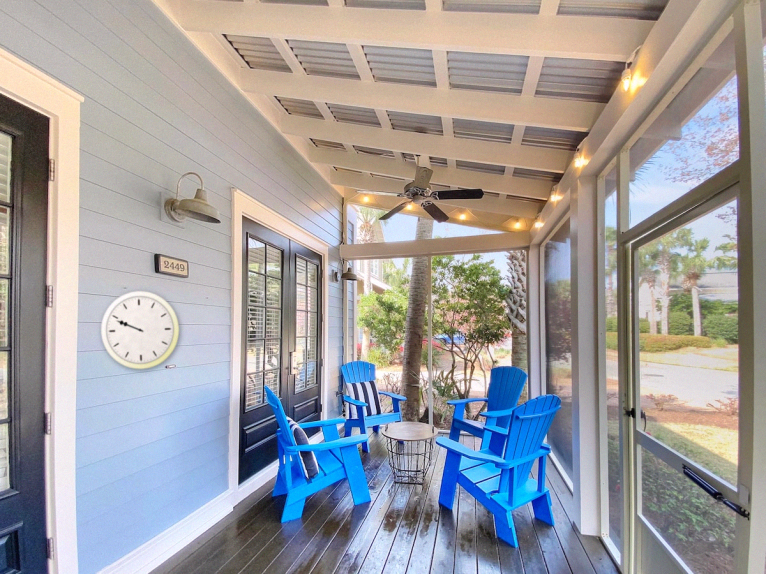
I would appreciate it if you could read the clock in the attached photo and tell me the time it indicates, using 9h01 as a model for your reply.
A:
9h49
